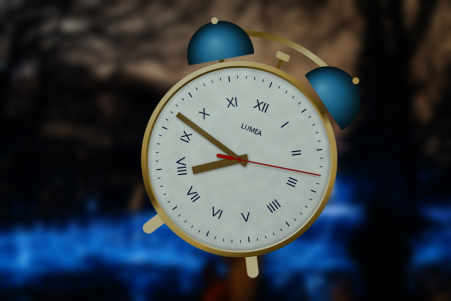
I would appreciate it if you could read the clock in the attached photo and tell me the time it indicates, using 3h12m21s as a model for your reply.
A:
7h47m13s
